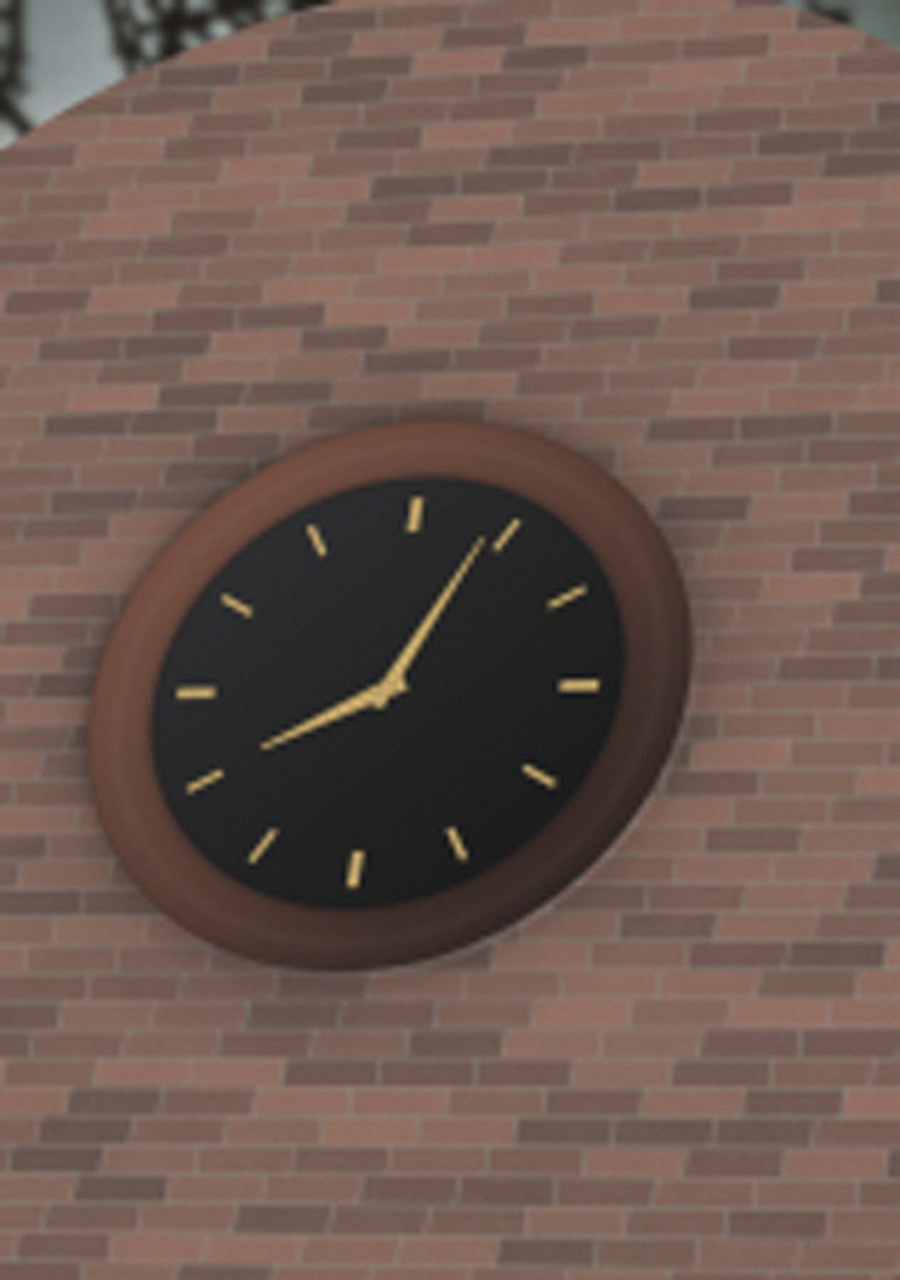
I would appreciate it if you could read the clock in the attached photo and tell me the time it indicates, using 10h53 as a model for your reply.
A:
8h04
